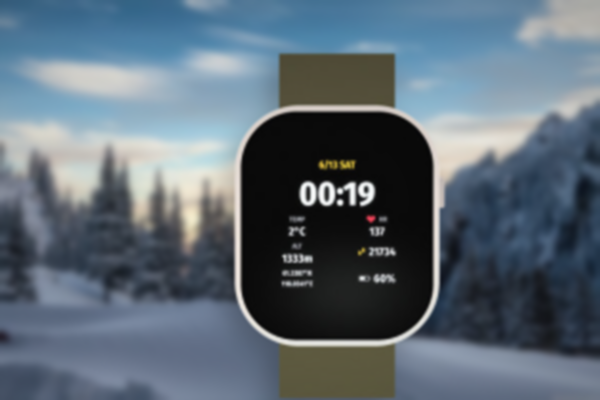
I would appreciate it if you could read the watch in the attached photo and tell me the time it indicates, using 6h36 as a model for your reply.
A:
0h19
